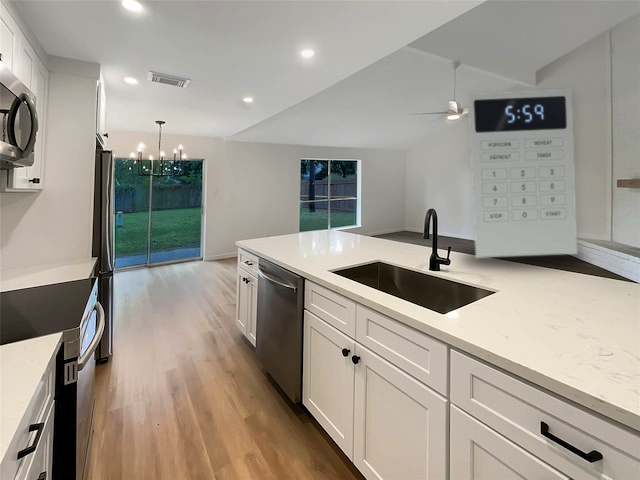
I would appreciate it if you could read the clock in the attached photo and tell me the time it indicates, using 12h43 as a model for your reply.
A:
5h59
